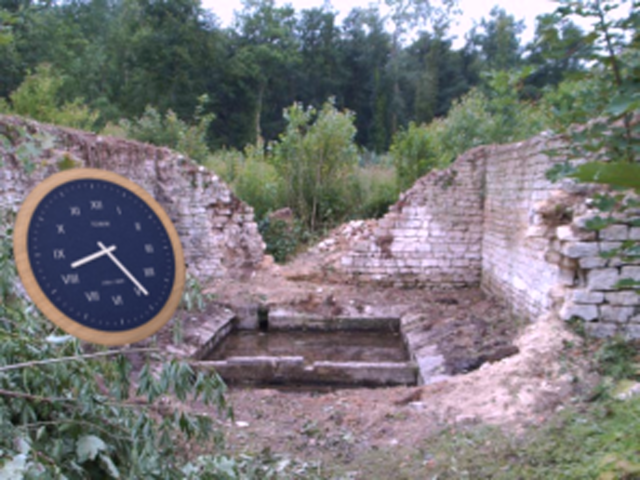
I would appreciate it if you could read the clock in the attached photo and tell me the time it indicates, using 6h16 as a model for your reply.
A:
8h24
